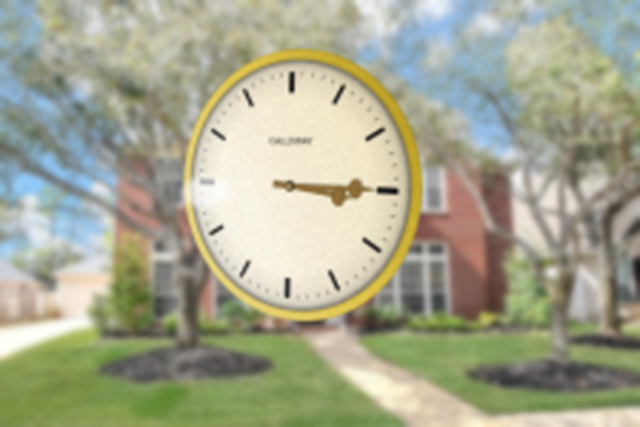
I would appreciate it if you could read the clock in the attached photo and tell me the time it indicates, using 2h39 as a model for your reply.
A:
3h15
